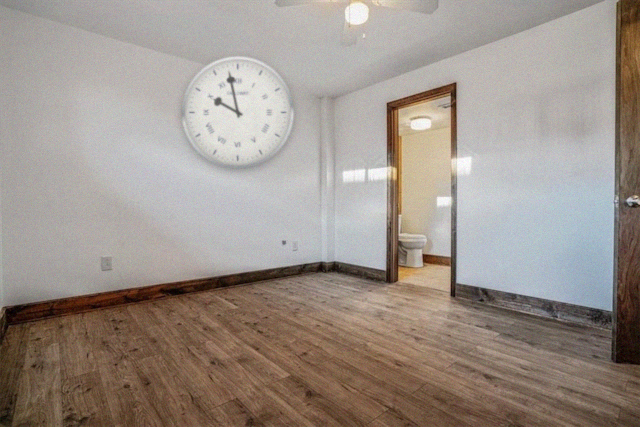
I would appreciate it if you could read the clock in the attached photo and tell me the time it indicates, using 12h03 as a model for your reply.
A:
9h58
